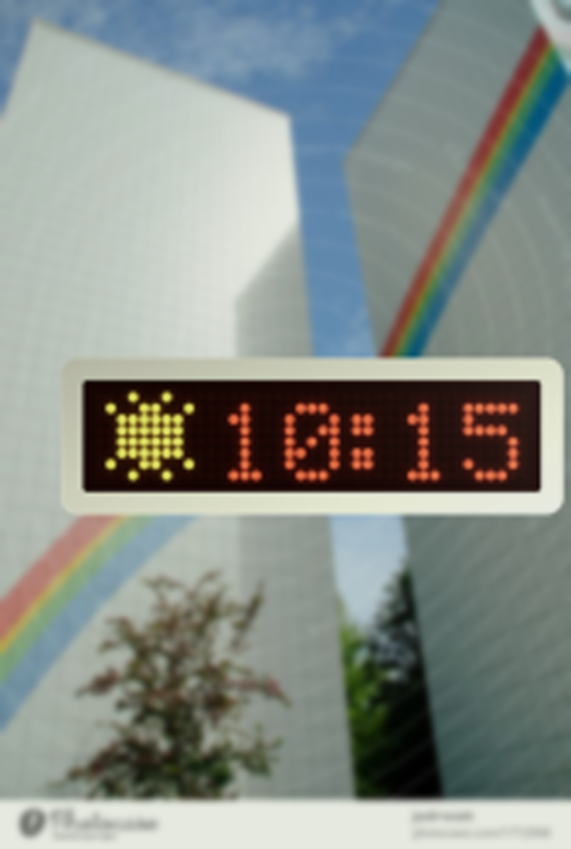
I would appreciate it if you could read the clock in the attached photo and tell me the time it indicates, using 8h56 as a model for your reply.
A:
10h15
